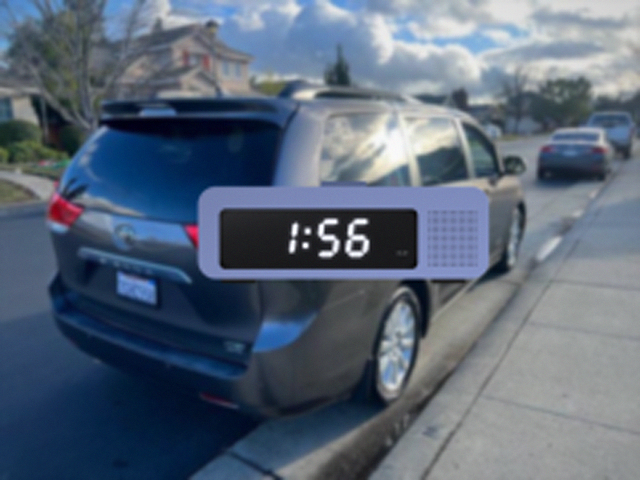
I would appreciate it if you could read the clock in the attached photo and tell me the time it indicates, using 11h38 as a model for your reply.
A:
1h56
